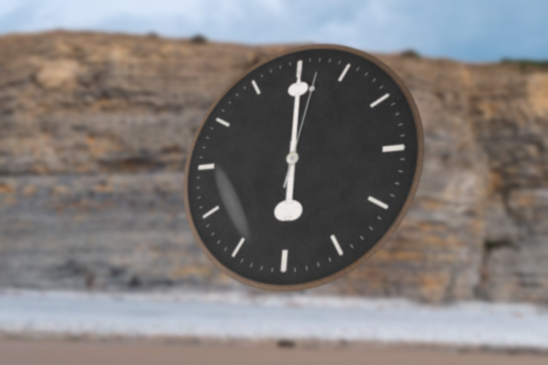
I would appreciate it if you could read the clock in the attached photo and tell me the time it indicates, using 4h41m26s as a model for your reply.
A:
6h00m02s
